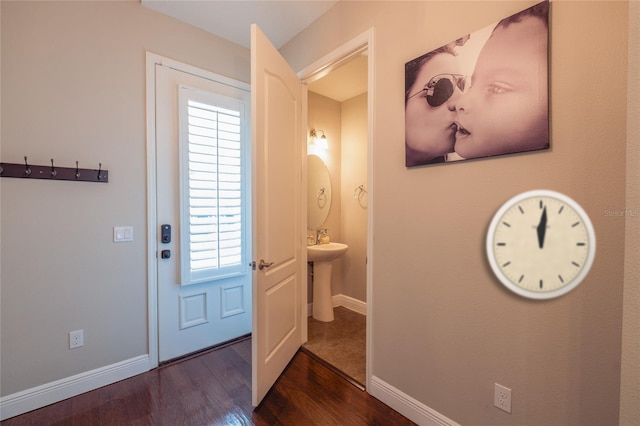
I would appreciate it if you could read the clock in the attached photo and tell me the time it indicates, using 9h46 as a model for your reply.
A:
12h01
